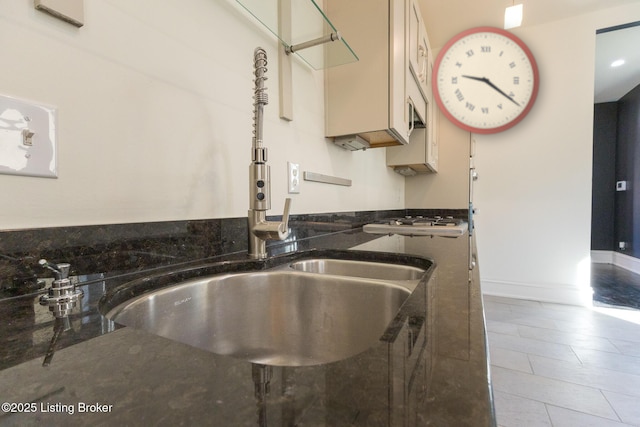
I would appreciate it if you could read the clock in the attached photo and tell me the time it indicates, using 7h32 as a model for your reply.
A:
9h21
